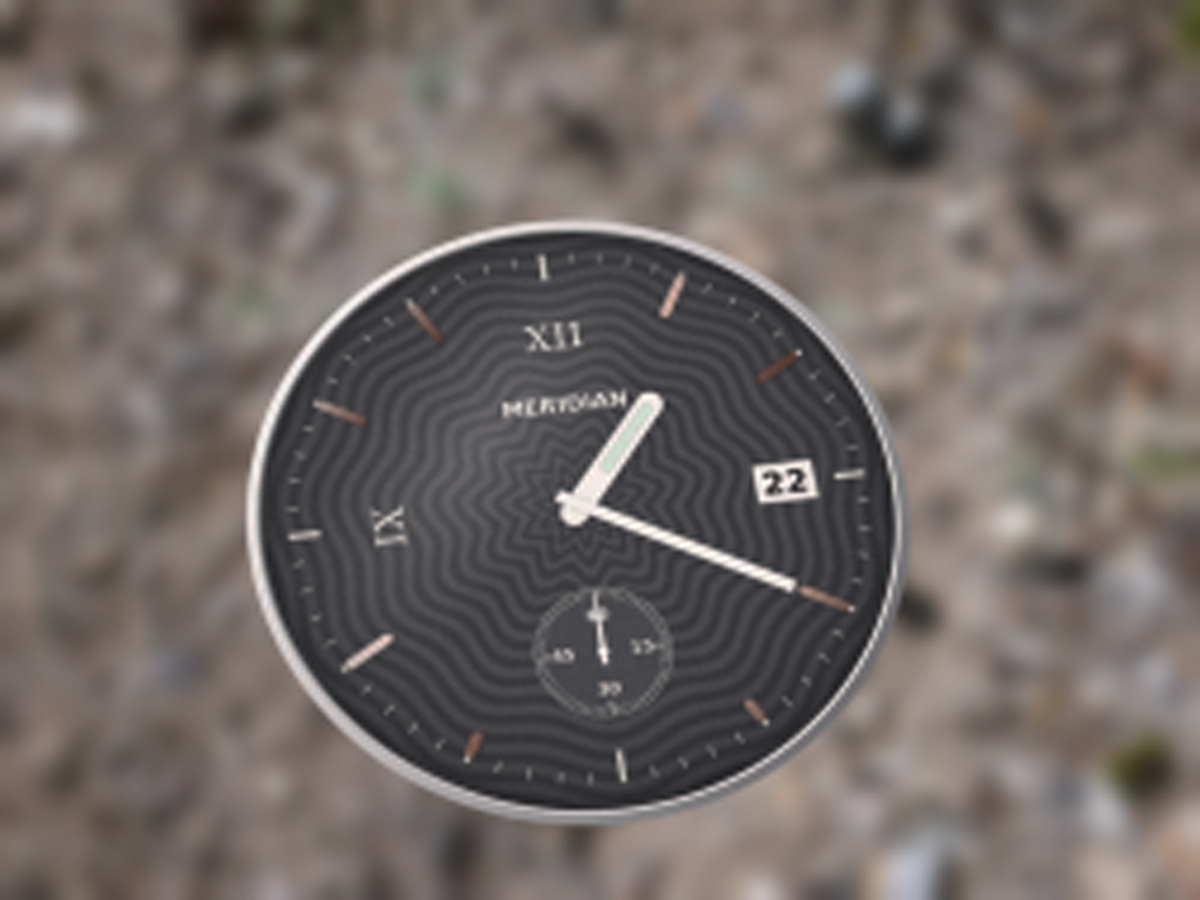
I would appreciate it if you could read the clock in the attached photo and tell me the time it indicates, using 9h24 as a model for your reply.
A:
1h20
